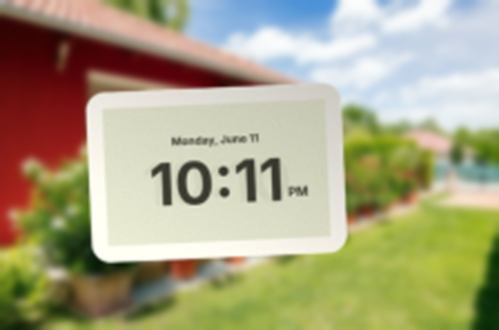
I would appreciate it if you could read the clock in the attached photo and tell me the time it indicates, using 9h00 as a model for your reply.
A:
10h11
